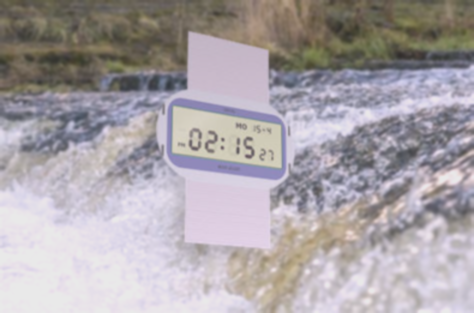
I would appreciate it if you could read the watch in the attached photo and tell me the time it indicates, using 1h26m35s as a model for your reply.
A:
2h15m27s
